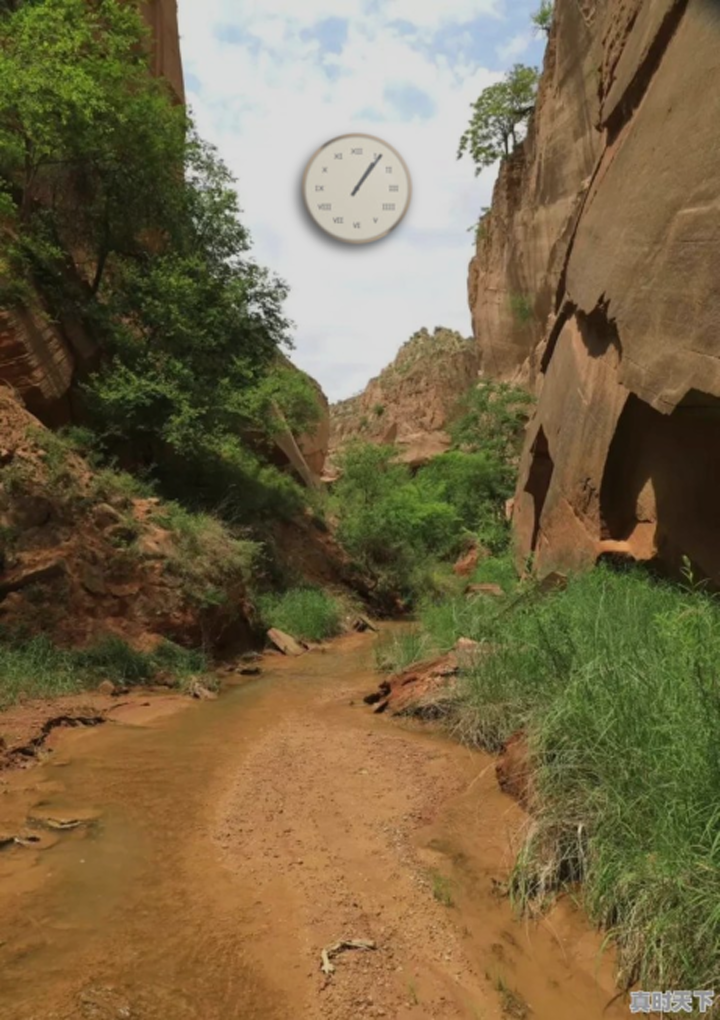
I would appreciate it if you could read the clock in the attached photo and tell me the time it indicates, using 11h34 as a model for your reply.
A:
1h06
